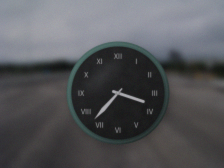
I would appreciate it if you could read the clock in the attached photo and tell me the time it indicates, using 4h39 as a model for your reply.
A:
3h37
